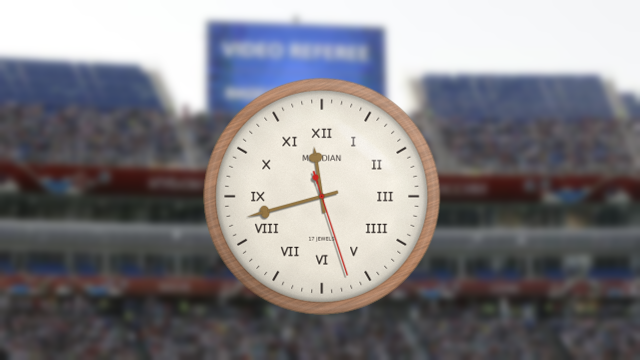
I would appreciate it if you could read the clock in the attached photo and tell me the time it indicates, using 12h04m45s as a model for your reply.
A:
11h42m27s
